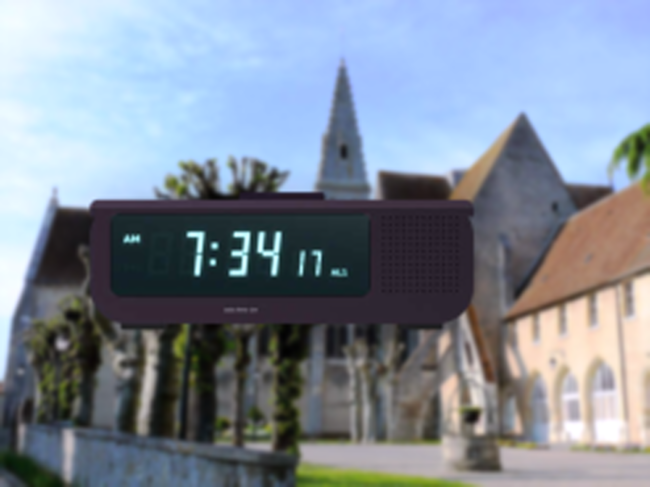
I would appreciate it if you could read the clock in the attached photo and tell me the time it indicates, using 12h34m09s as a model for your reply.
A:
7h34m17s
